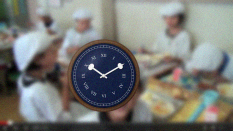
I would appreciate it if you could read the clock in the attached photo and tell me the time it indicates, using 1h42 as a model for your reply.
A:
10h10
